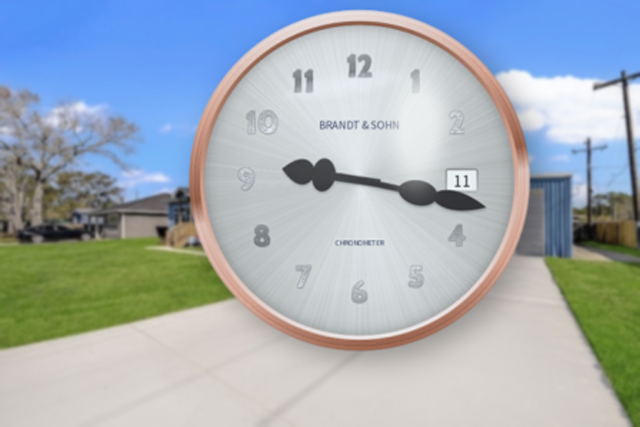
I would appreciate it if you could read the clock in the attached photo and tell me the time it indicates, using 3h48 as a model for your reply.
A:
9h17
